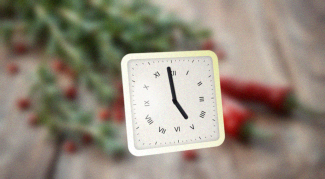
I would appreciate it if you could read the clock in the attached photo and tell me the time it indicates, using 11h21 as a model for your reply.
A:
4h59
